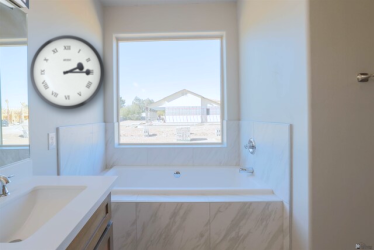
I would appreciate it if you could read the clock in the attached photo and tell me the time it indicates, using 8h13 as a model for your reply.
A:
2h15
